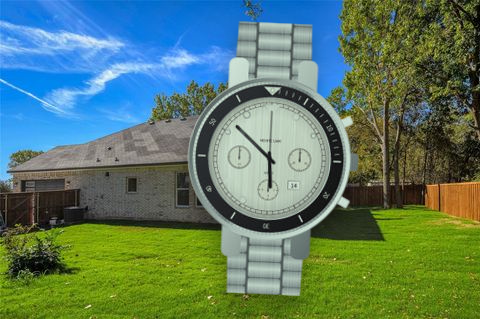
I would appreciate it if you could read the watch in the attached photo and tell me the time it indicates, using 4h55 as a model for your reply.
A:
5h52
